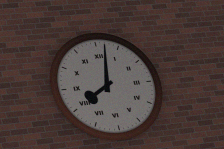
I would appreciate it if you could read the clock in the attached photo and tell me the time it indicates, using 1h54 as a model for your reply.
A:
8h02
